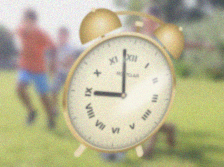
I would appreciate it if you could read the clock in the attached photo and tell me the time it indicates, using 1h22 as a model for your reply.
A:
8h58
